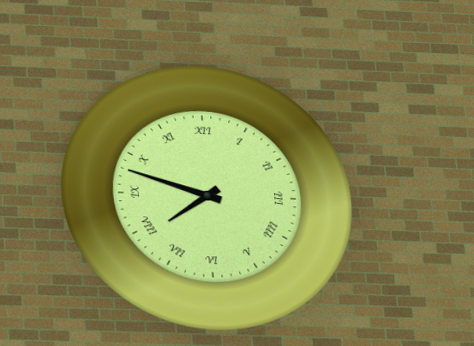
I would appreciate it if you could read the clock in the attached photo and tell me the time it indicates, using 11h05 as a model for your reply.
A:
7h48
